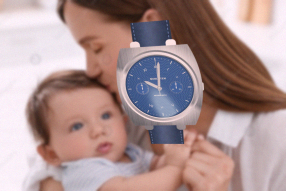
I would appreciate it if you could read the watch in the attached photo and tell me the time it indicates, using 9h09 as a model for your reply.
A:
10h01
